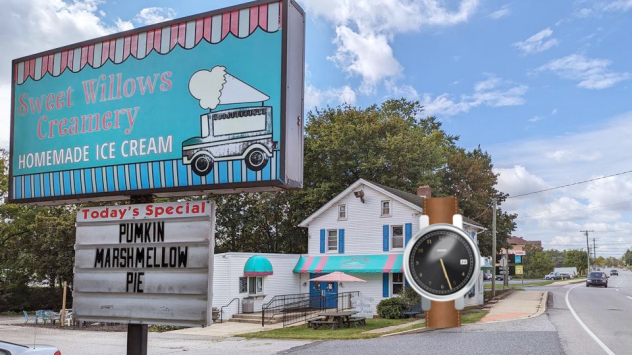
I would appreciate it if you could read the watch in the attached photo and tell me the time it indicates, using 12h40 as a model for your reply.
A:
5h27
